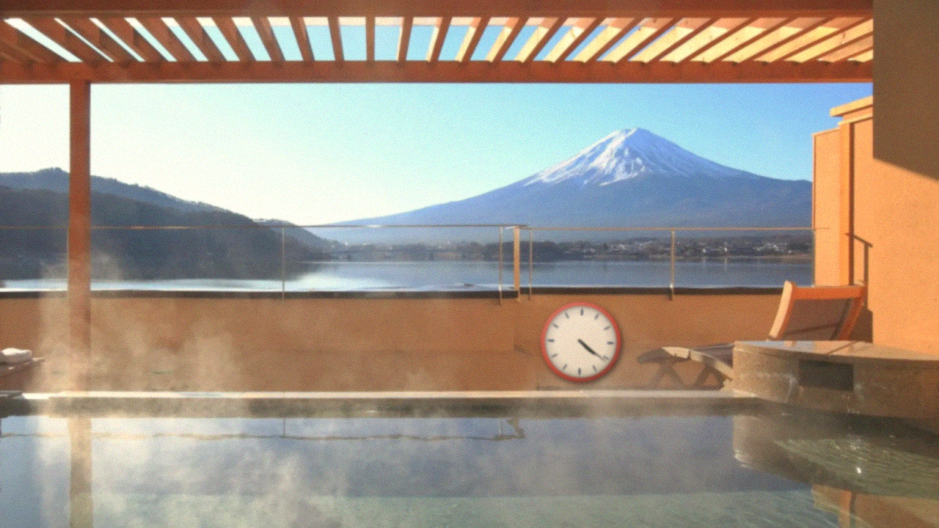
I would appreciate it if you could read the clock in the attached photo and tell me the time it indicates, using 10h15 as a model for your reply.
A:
4h21
